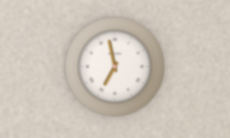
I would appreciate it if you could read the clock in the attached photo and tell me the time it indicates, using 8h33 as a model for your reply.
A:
6h58
